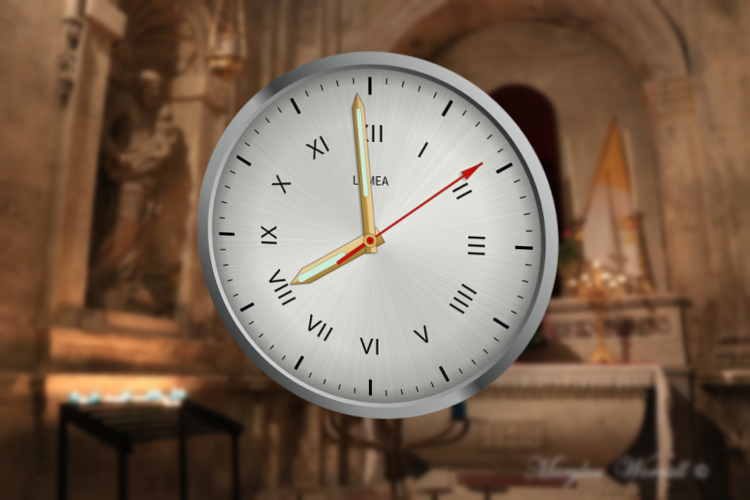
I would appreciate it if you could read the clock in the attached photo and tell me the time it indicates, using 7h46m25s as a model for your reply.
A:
7h59m09s
